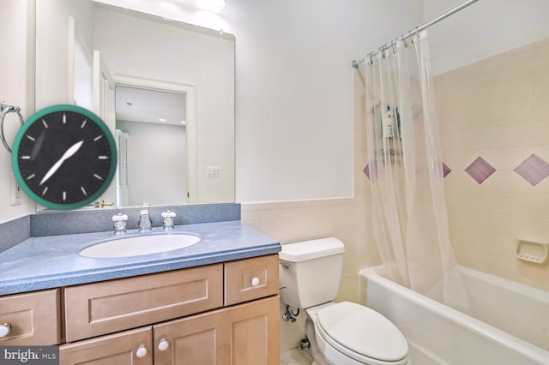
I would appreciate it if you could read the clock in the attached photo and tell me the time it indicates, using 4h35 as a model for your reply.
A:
1h37
